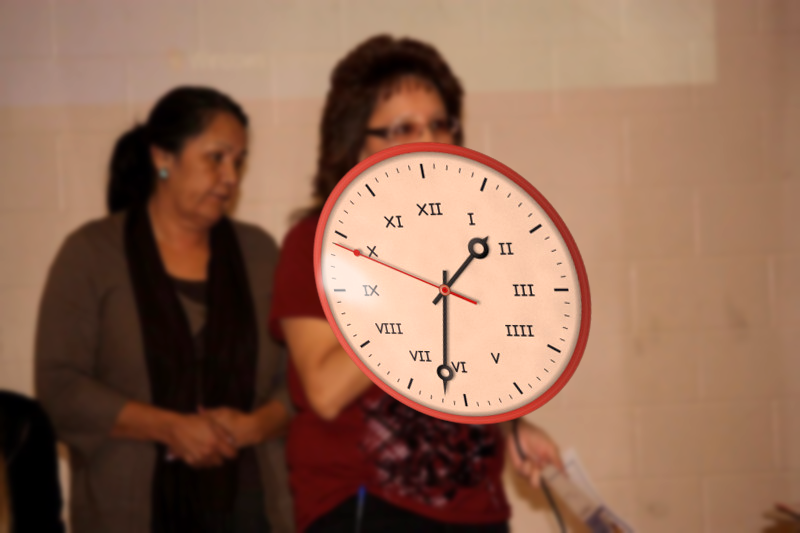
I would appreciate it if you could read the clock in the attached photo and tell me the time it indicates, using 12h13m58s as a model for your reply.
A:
1h31m49s
